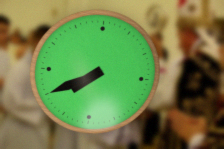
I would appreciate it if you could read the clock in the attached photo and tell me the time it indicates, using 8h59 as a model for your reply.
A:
7h40
